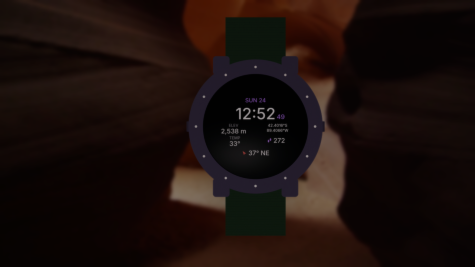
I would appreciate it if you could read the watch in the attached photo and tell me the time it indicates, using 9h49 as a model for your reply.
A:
12h52
